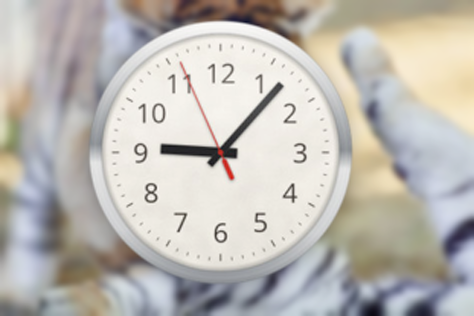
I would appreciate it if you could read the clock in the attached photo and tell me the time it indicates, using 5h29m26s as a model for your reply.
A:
9h06m56s
